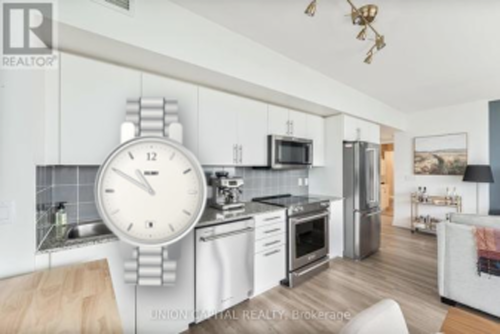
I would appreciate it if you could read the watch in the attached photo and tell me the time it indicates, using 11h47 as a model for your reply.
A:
10h50
